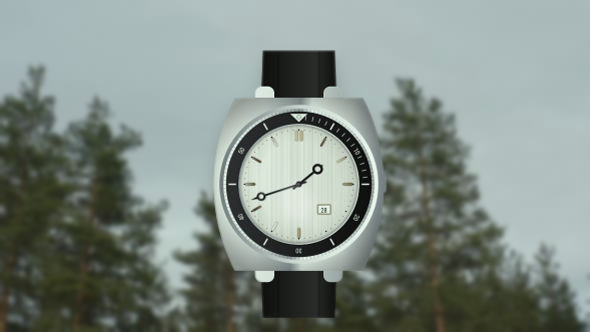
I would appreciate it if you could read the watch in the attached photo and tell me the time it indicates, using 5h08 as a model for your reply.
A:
1h42
